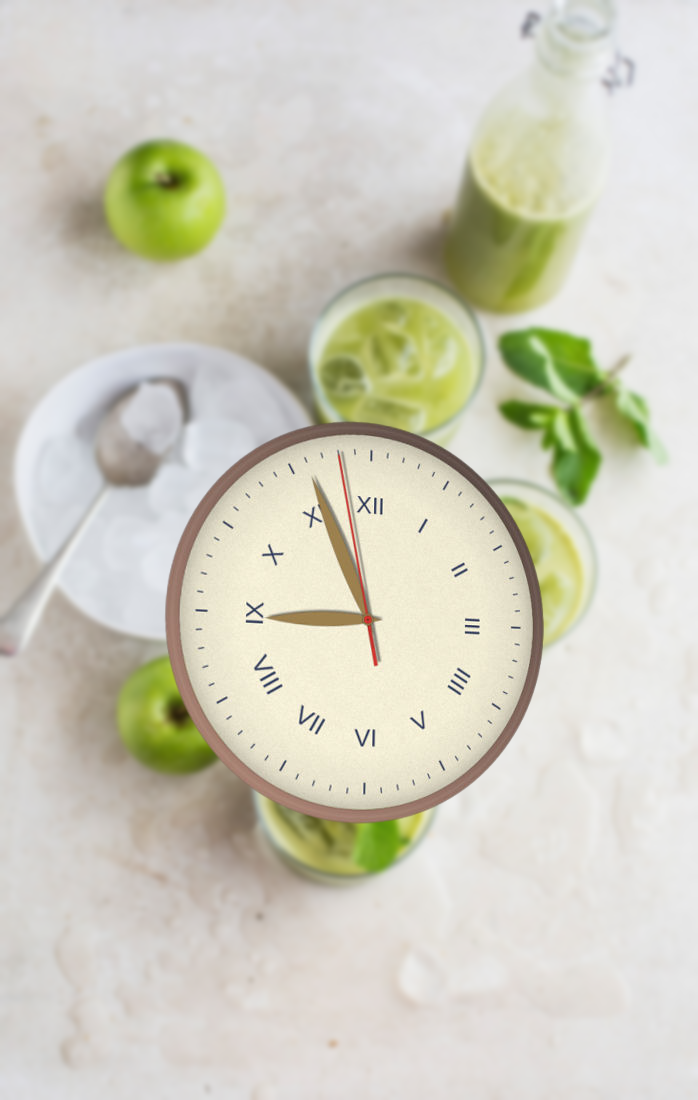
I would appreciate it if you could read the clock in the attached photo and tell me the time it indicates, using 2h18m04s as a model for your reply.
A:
8h55m58s
